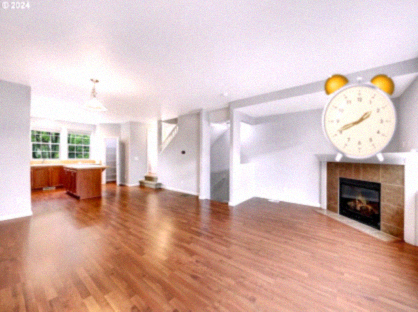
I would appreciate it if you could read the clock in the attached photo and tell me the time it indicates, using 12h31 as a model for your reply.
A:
1h41
